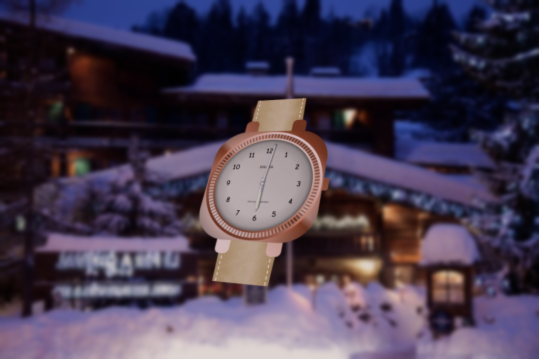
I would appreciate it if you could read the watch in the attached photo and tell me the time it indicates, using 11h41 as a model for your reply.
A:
6h01
